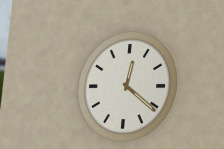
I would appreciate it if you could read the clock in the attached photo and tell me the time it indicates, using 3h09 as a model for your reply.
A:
12h21
